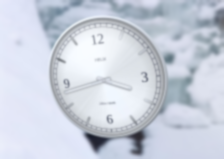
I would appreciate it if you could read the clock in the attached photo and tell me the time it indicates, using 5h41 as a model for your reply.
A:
3h43
